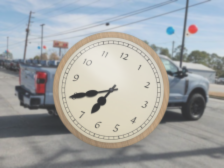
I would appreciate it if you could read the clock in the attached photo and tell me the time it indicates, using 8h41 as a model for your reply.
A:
6h40
